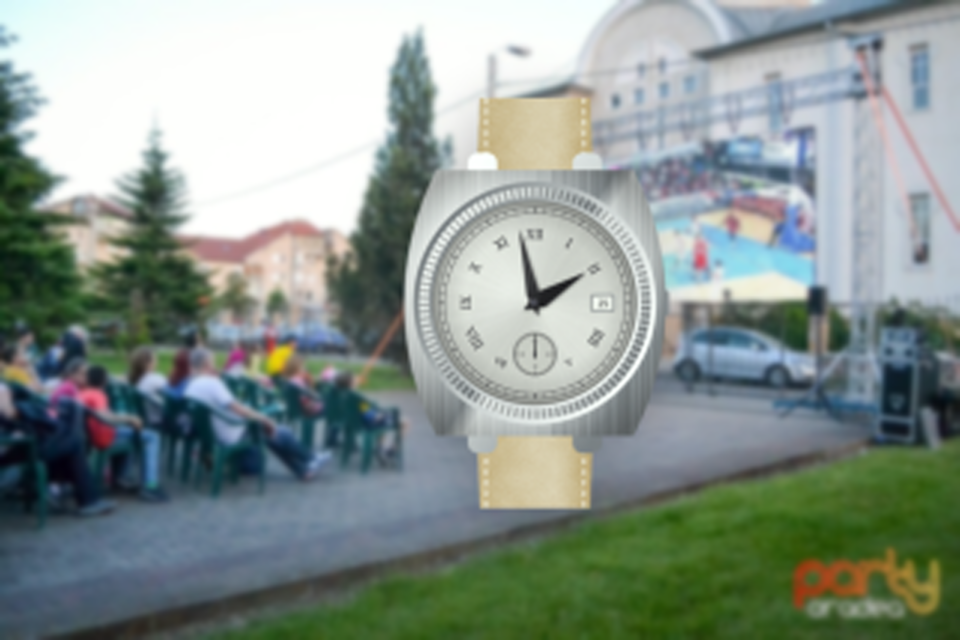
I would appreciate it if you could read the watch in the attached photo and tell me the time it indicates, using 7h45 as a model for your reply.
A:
1h58
